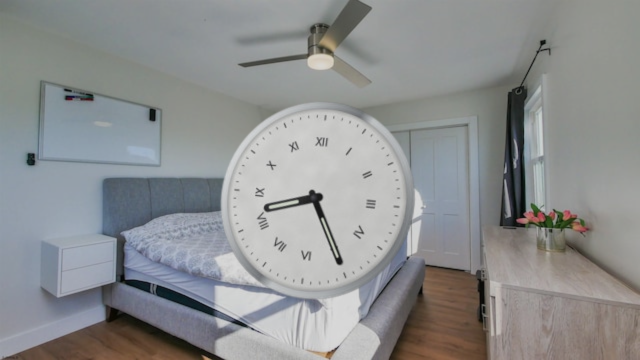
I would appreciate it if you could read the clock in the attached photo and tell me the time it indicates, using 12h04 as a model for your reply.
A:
8h25
